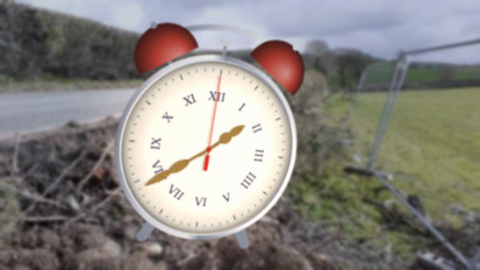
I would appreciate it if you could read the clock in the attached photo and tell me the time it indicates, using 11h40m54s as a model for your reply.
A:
1h39m00s
